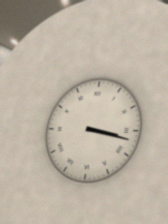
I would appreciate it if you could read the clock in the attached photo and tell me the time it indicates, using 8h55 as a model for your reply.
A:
3h17
